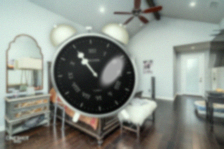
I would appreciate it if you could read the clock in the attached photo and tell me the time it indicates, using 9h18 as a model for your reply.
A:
10h55
